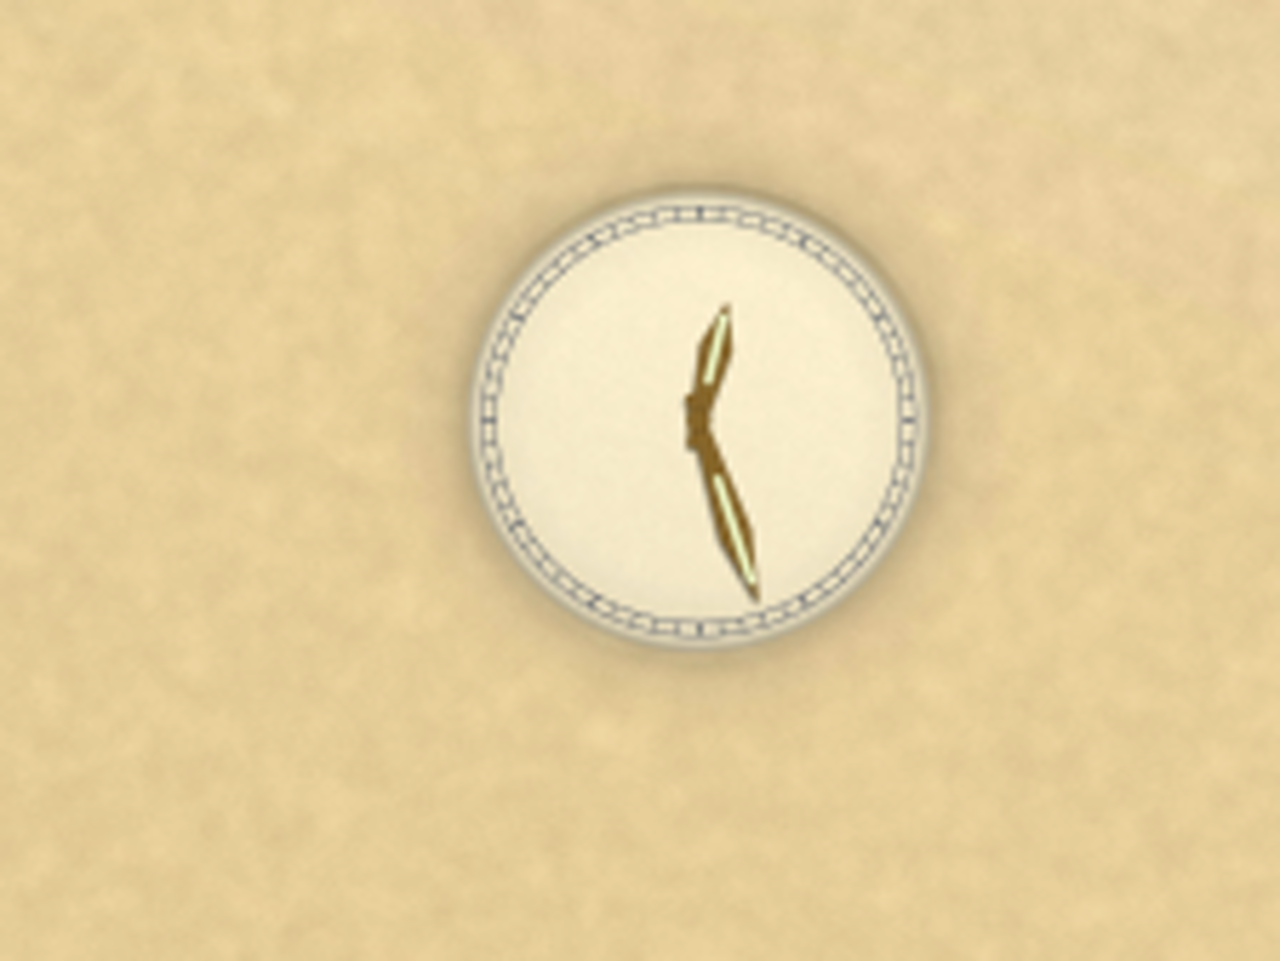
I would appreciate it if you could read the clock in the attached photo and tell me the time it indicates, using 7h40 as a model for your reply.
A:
12h27
